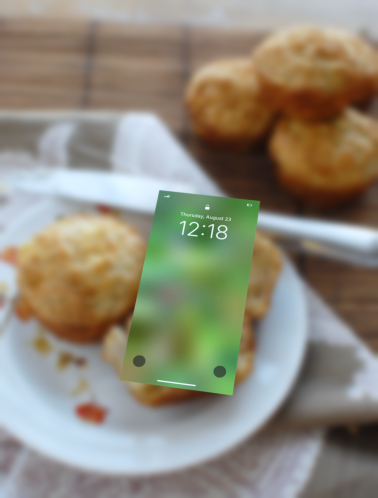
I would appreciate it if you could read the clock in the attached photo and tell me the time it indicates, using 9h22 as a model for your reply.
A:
12h18
